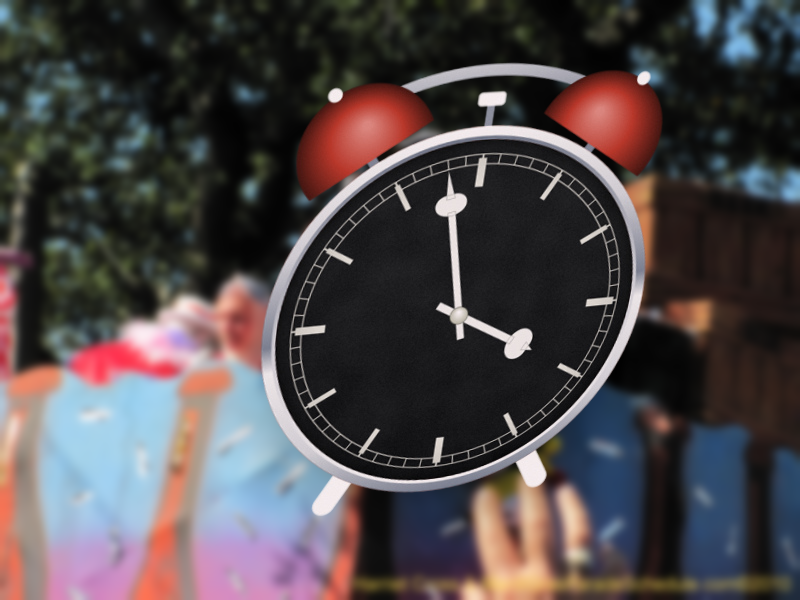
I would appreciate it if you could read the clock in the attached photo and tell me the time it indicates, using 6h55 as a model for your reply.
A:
3h58
